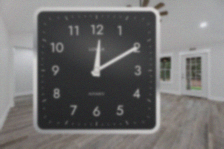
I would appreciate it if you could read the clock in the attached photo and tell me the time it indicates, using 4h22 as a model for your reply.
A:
12h10
